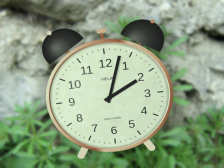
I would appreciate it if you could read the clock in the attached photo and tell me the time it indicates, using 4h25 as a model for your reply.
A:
2h03
